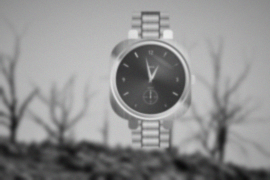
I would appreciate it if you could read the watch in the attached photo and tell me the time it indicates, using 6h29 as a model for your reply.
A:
12h58
